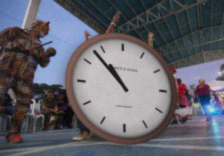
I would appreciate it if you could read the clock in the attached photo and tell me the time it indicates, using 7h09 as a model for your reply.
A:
10h53
